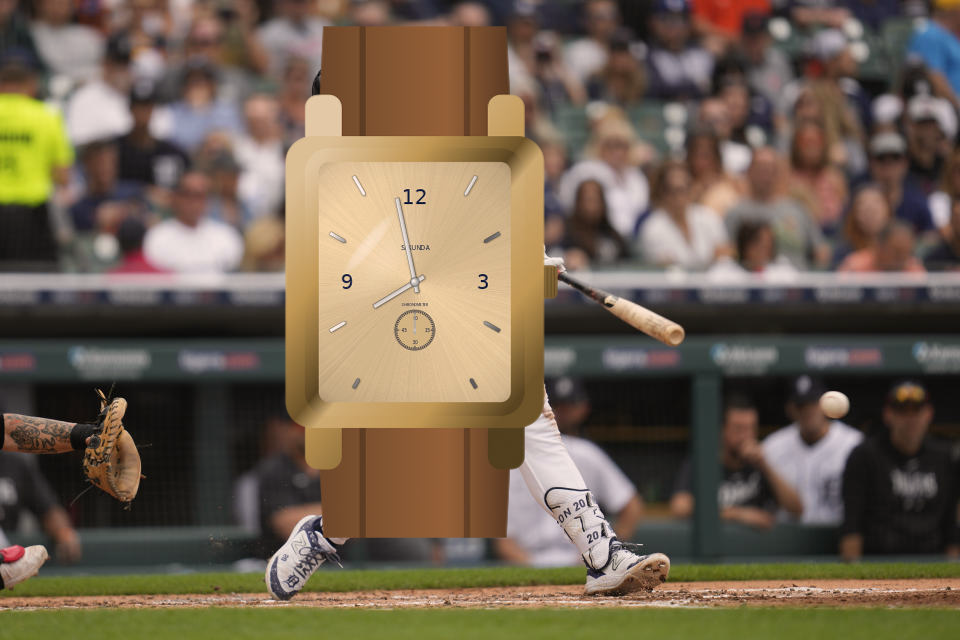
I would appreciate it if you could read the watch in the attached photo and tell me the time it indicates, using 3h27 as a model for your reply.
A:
7h58
